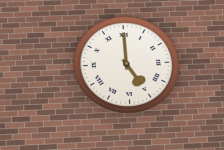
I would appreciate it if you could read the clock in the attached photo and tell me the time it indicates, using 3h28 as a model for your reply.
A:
5h00
